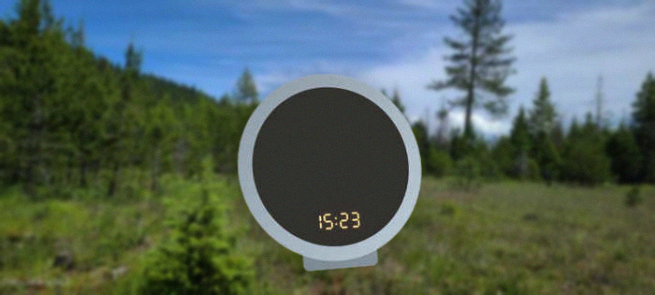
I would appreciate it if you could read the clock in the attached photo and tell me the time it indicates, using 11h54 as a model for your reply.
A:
15h23
